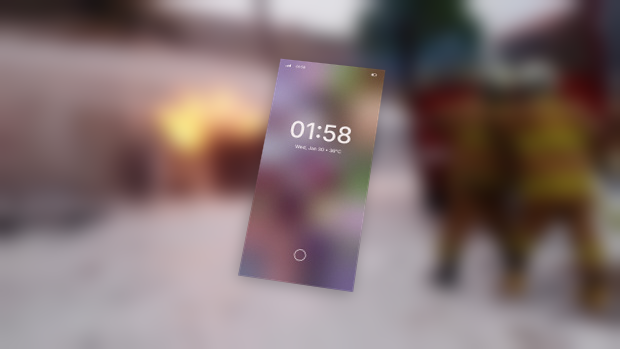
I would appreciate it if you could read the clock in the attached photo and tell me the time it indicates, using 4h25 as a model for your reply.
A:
1h58
